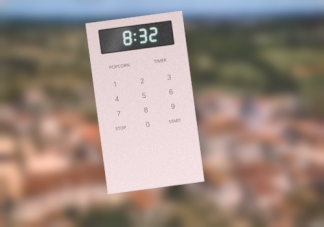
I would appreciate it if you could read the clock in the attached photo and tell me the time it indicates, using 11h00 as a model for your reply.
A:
8h32
